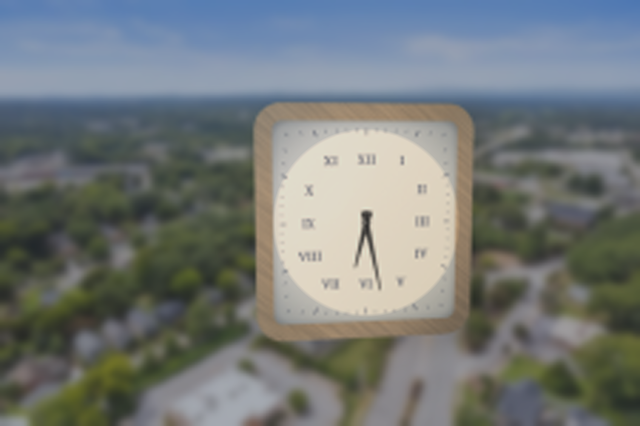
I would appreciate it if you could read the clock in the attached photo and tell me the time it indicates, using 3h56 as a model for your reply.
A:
6h28
